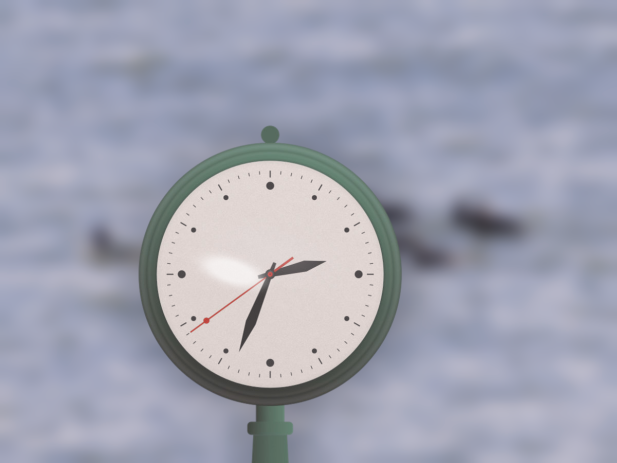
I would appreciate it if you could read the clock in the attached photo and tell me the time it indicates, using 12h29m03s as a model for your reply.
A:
2h33m39s
